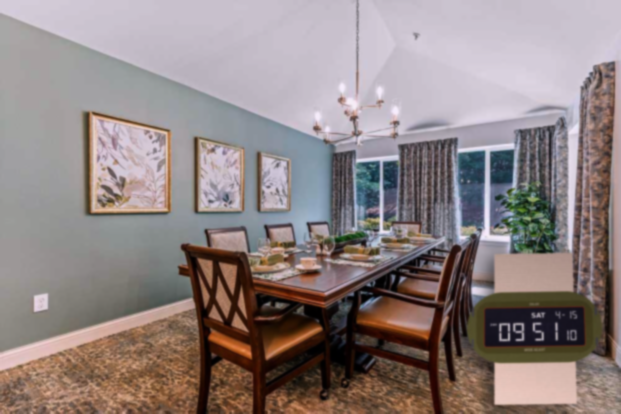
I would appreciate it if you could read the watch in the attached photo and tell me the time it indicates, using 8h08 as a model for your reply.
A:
9h51
